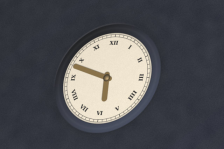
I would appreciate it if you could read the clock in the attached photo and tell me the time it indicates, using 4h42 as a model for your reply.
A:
5h48
